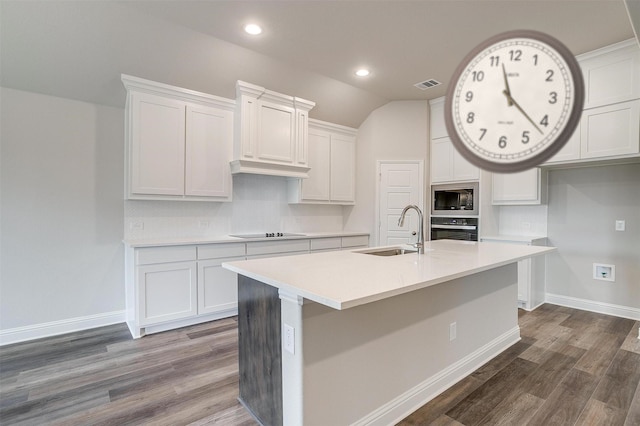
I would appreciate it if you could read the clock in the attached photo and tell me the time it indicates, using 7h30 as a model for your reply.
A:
11h22
